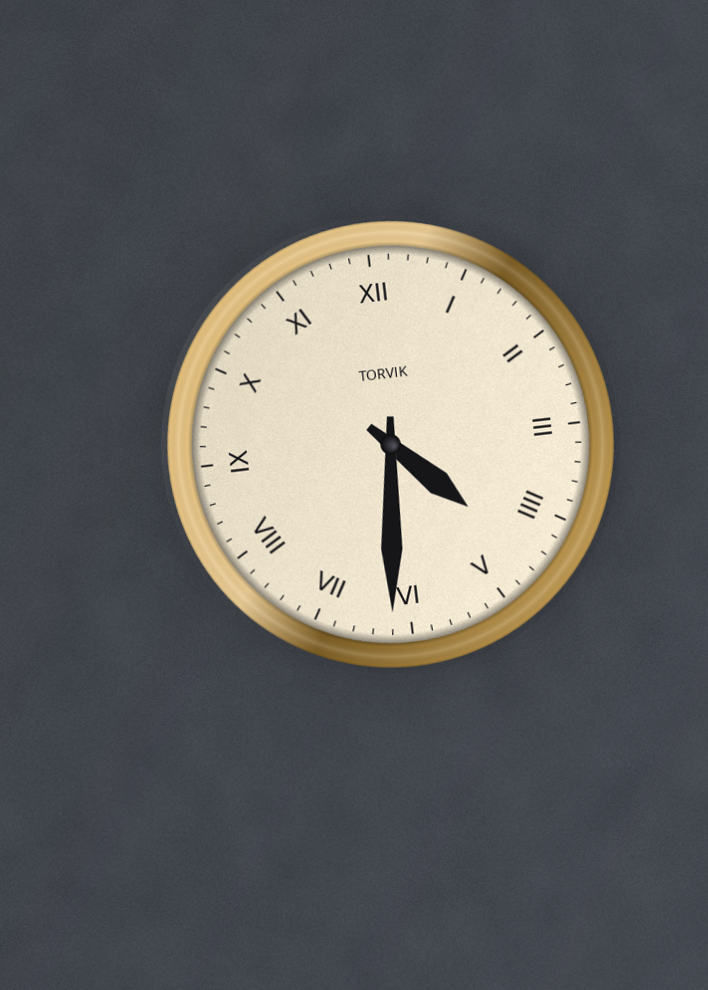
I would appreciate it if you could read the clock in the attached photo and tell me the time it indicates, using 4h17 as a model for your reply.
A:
4h31
